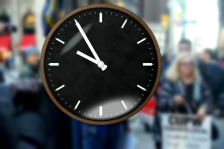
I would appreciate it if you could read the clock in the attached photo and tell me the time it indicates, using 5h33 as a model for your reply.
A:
9h55
